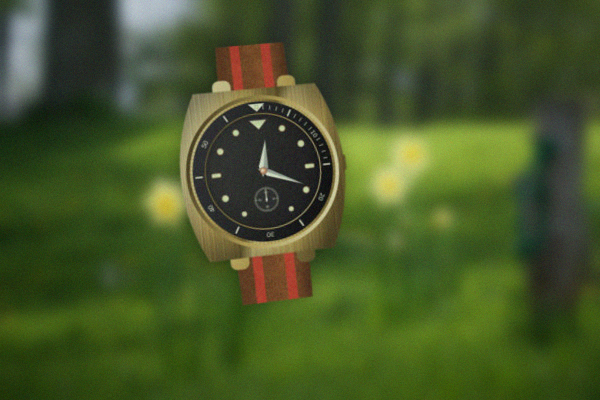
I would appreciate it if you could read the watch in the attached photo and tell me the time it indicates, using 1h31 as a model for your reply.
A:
12h19
